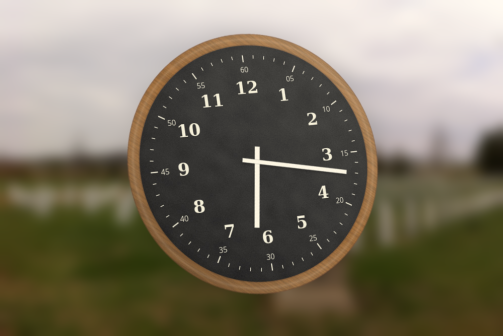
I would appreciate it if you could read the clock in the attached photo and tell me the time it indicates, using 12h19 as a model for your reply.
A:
6h17
